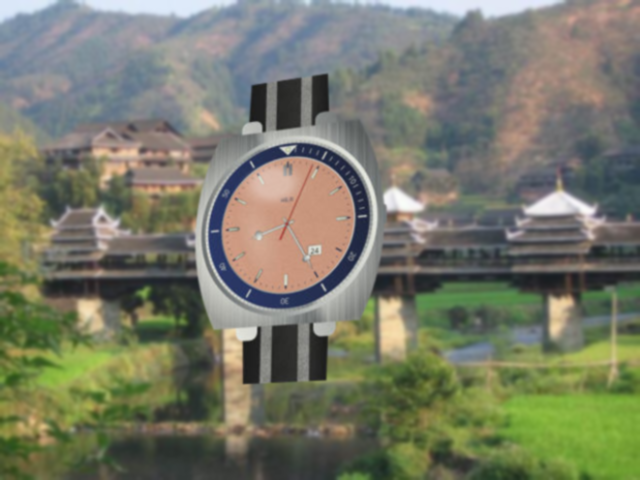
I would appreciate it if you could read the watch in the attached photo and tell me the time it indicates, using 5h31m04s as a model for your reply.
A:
8h25m04s
